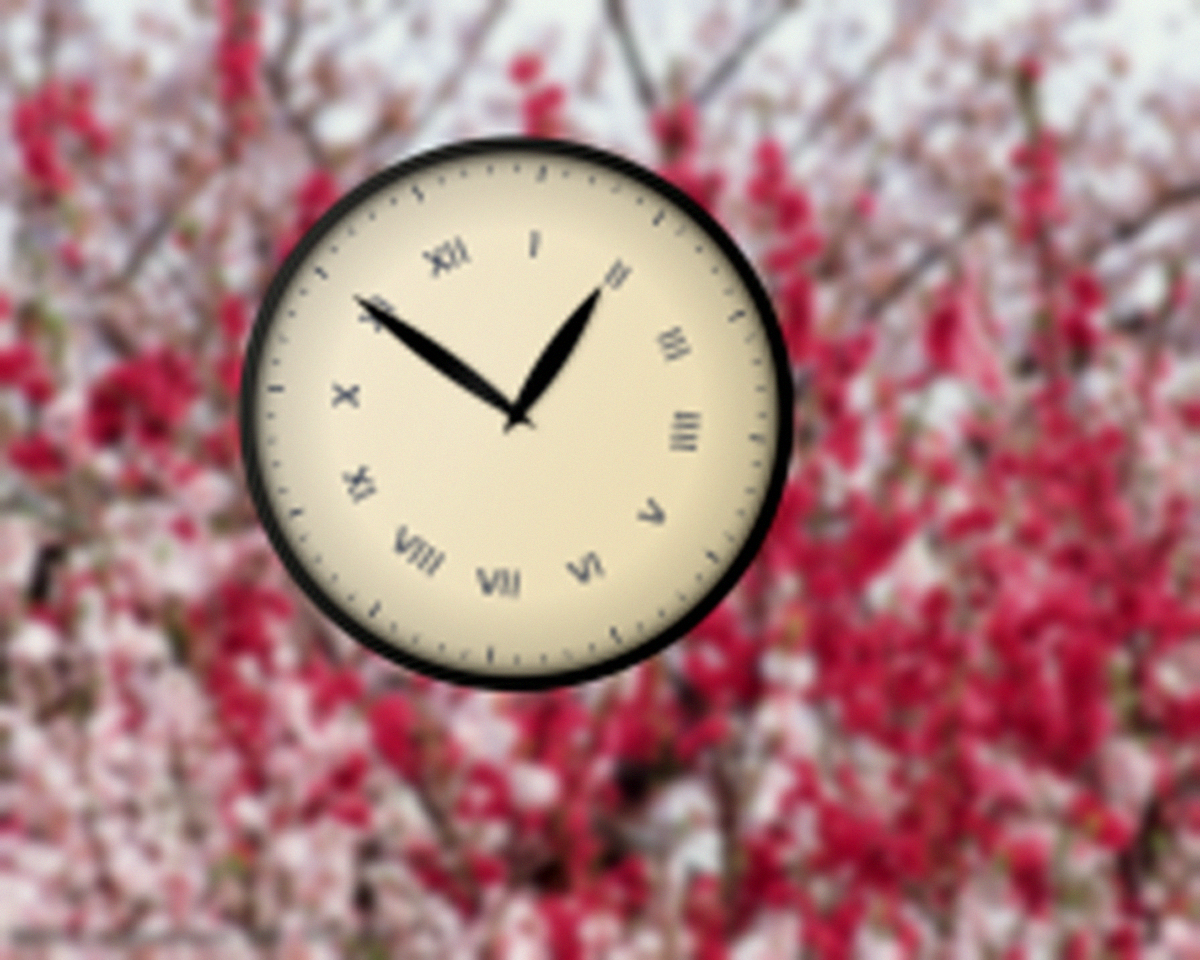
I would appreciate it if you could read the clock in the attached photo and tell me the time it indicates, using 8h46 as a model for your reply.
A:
1h55
